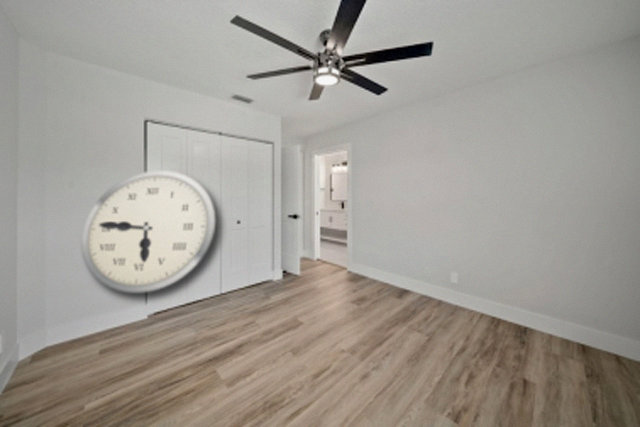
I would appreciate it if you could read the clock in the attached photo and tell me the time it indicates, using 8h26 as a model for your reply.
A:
5h46
